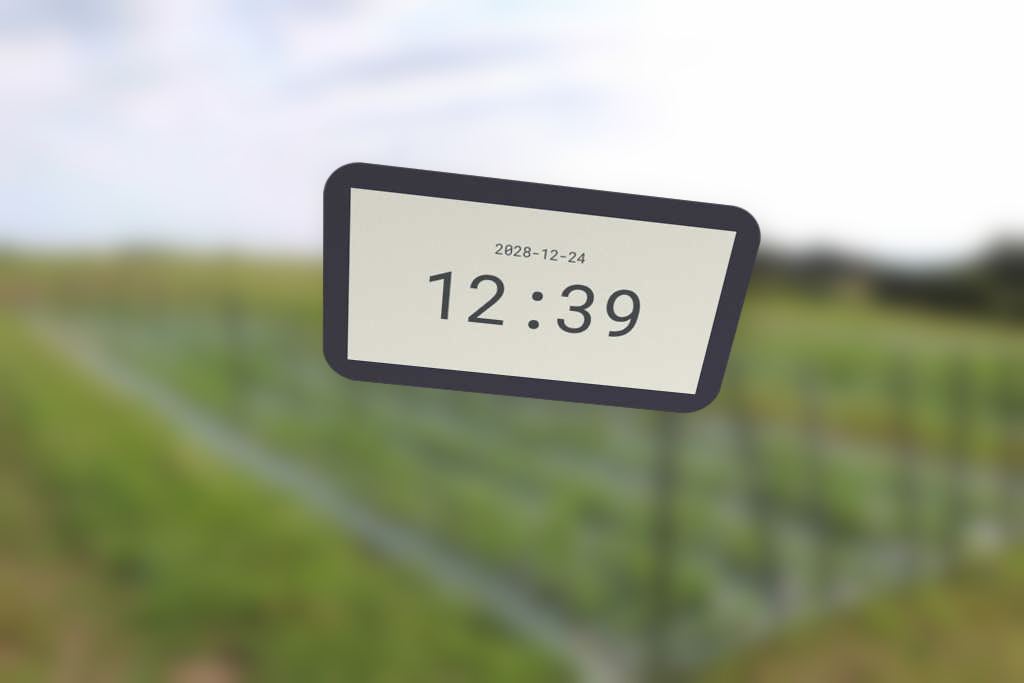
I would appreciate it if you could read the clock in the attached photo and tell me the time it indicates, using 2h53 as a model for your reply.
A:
12h39
